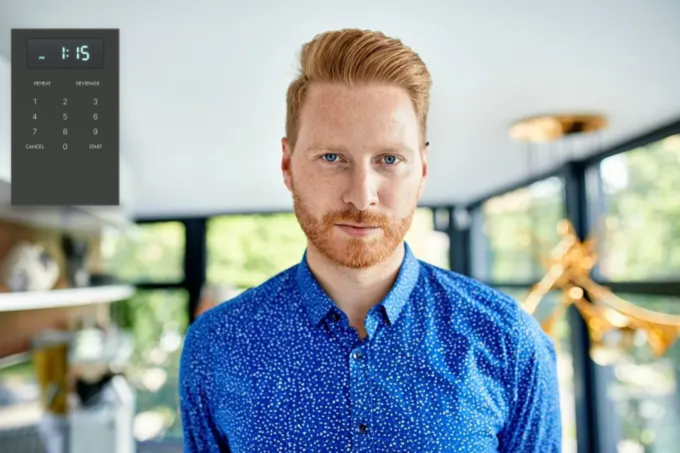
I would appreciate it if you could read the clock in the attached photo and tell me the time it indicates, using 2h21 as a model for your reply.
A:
1h15
